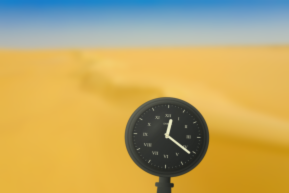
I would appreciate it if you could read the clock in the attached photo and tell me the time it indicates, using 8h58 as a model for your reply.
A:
12h21
